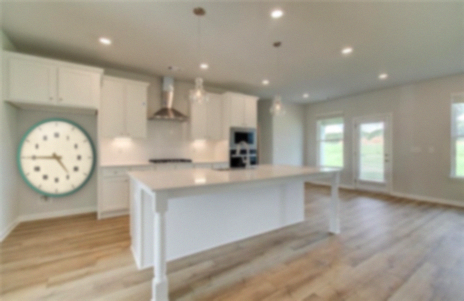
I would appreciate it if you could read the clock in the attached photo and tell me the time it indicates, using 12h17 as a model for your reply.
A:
4h45
